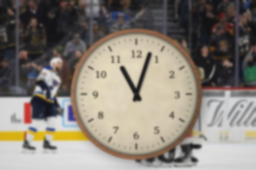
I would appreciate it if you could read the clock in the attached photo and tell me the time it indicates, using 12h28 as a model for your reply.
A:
11h03
